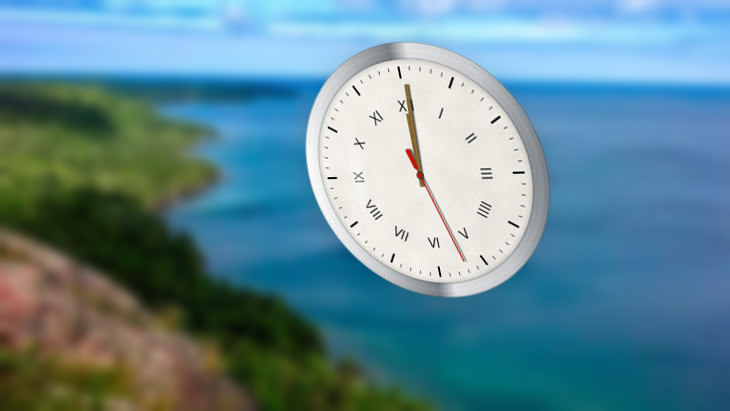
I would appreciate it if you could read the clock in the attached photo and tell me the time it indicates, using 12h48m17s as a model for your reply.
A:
12h00m27s
